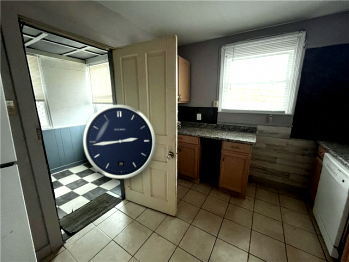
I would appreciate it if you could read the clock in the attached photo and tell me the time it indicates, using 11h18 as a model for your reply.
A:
2h44
